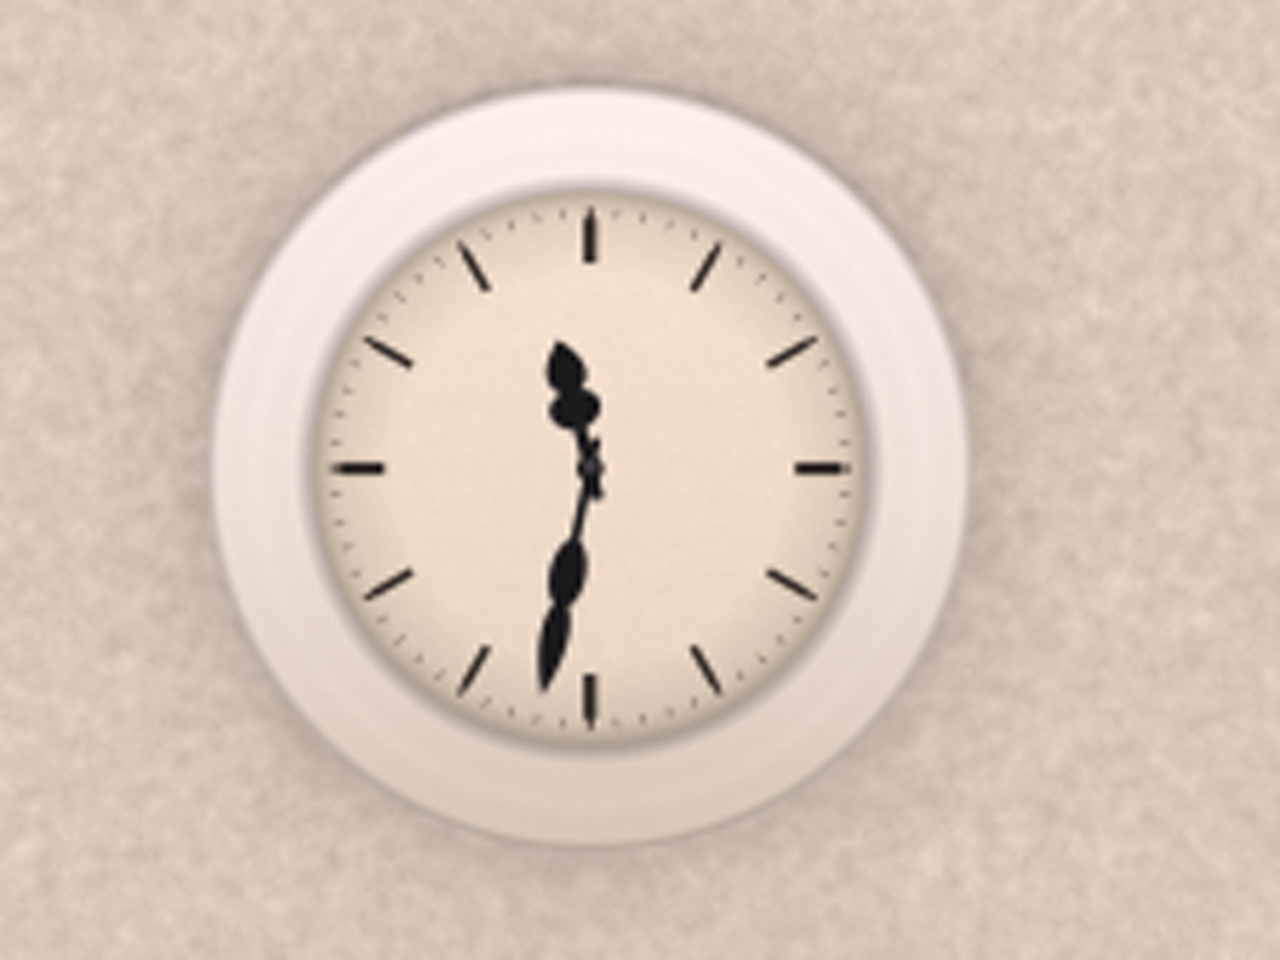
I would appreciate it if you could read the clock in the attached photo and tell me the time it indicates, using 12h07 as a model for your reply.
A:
11h32
